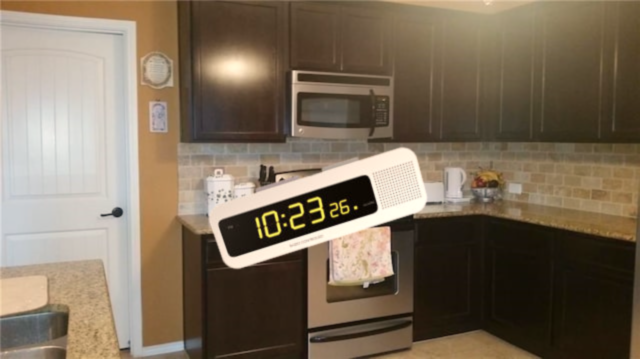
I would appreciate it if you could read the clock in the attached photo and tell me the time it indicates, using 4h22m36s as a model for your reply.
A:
10h23m26s
